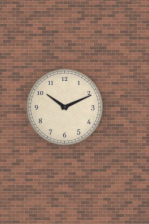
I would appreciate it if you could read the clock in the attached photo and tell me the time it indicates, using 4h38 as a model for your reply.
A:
10h11
